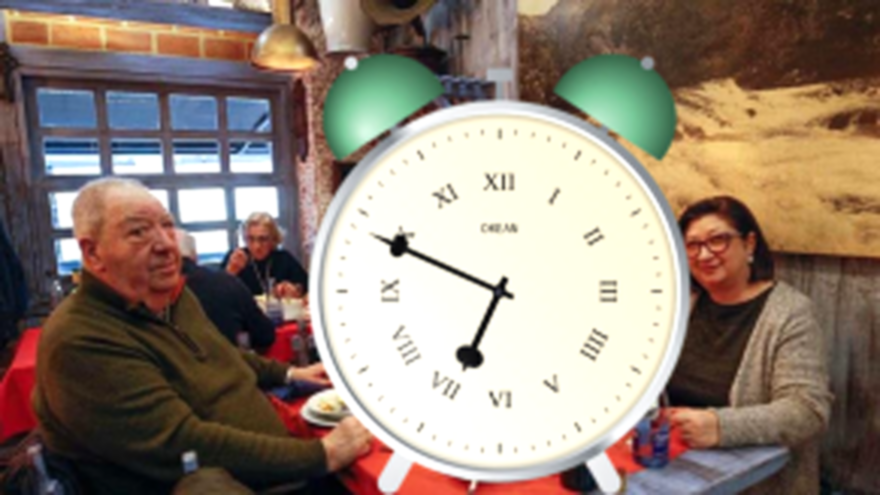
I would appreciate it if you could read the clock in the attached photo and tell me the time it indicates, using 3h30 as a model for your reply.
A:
6h49
